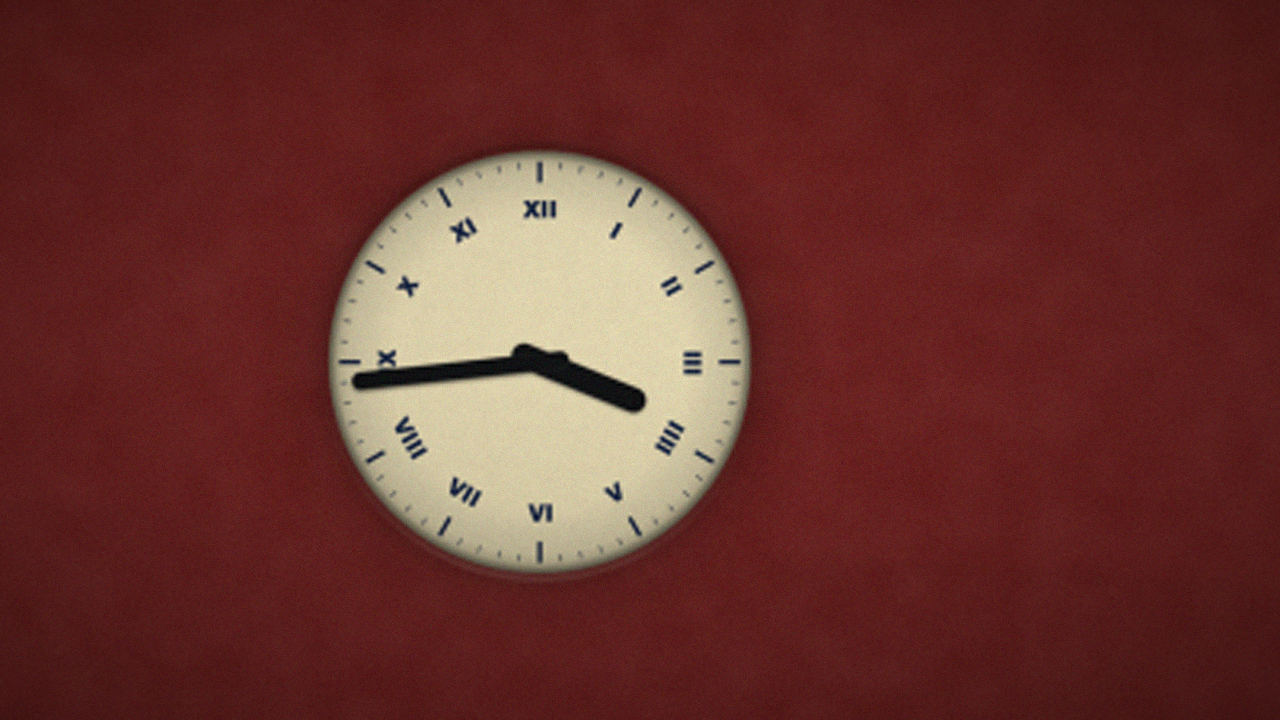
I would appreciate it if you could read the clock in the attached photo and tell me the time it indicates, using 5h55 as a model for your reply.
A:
3h44
